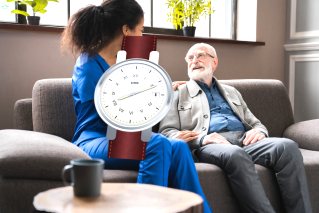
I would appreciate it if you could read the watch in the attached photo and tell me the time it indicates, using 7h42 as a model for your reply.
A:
8h11
